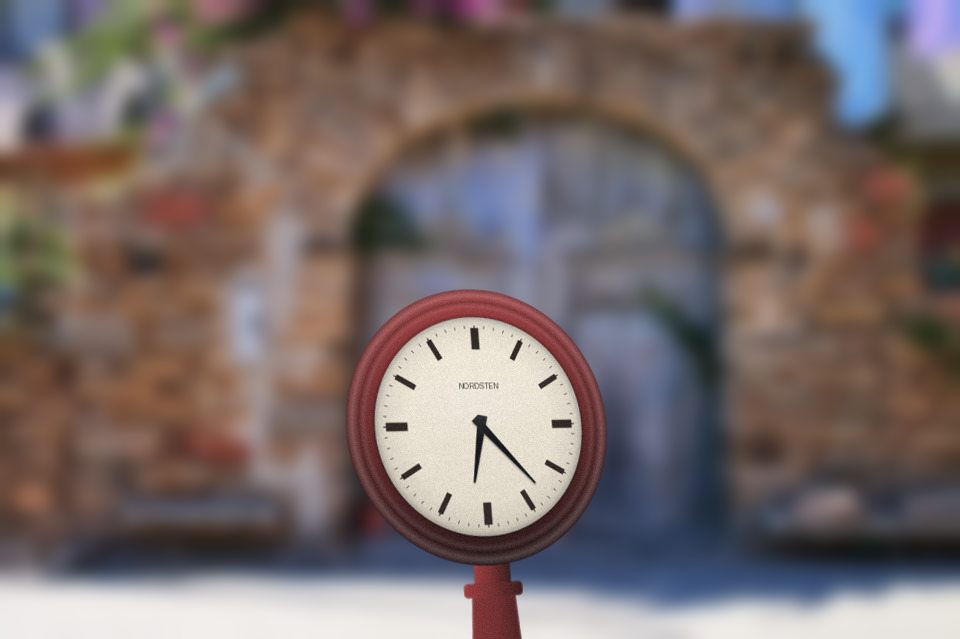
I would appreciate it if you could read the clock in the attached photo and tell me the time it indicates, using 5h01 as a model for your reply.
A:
6h23
